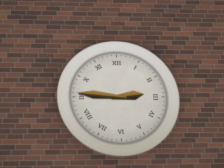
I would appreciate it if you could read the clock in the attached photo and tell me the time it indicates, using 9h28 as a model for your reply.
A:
2h46
